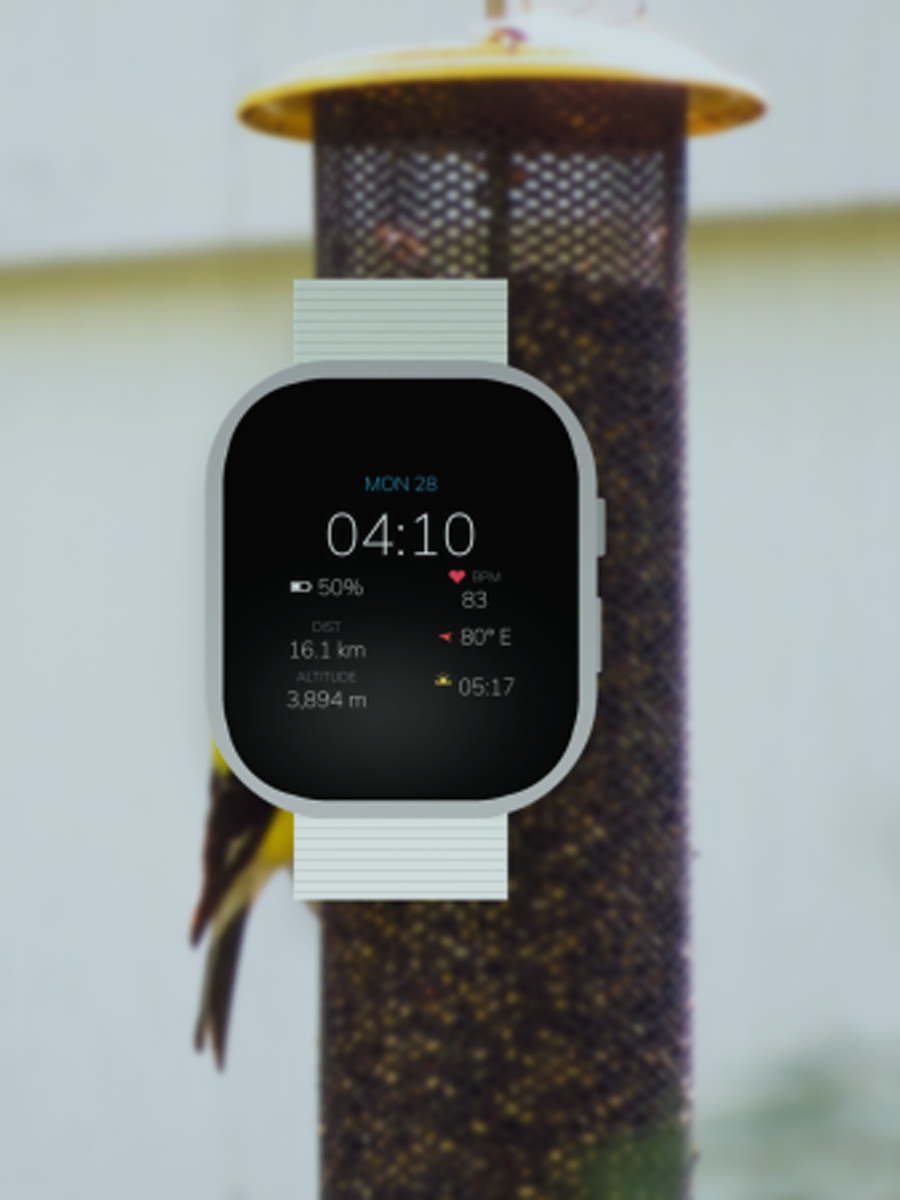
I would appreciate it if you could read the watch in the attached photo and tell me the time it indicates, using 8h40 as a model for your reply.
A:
4h10
